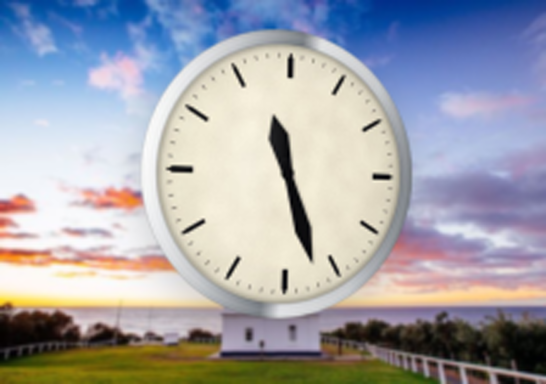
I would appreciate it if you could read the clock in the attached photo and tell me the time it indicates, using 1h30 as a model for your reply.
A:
11h27
